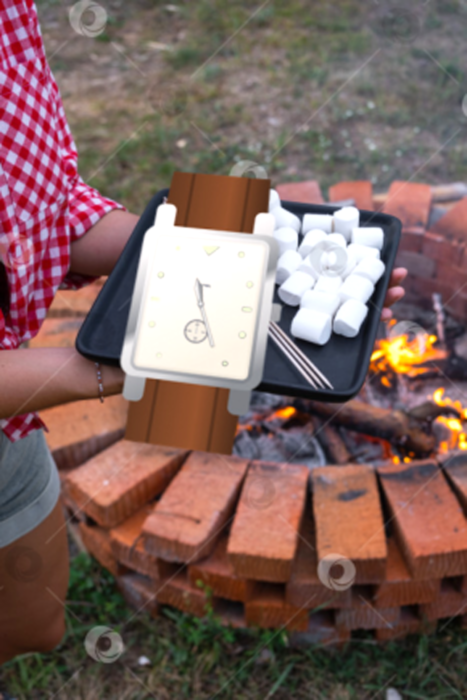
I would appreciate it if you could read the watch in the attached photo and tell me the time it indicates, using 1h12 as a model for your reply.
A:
11h26
